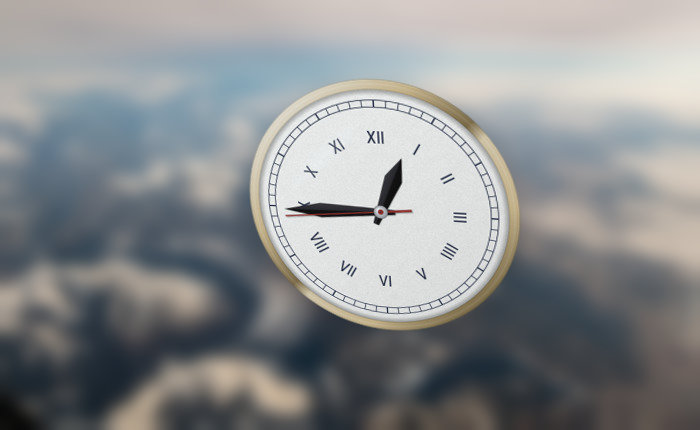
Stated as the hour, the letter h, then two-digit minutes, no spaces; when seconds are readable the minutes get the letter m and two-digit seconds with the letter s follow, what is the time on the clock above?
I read 12h44m44s
